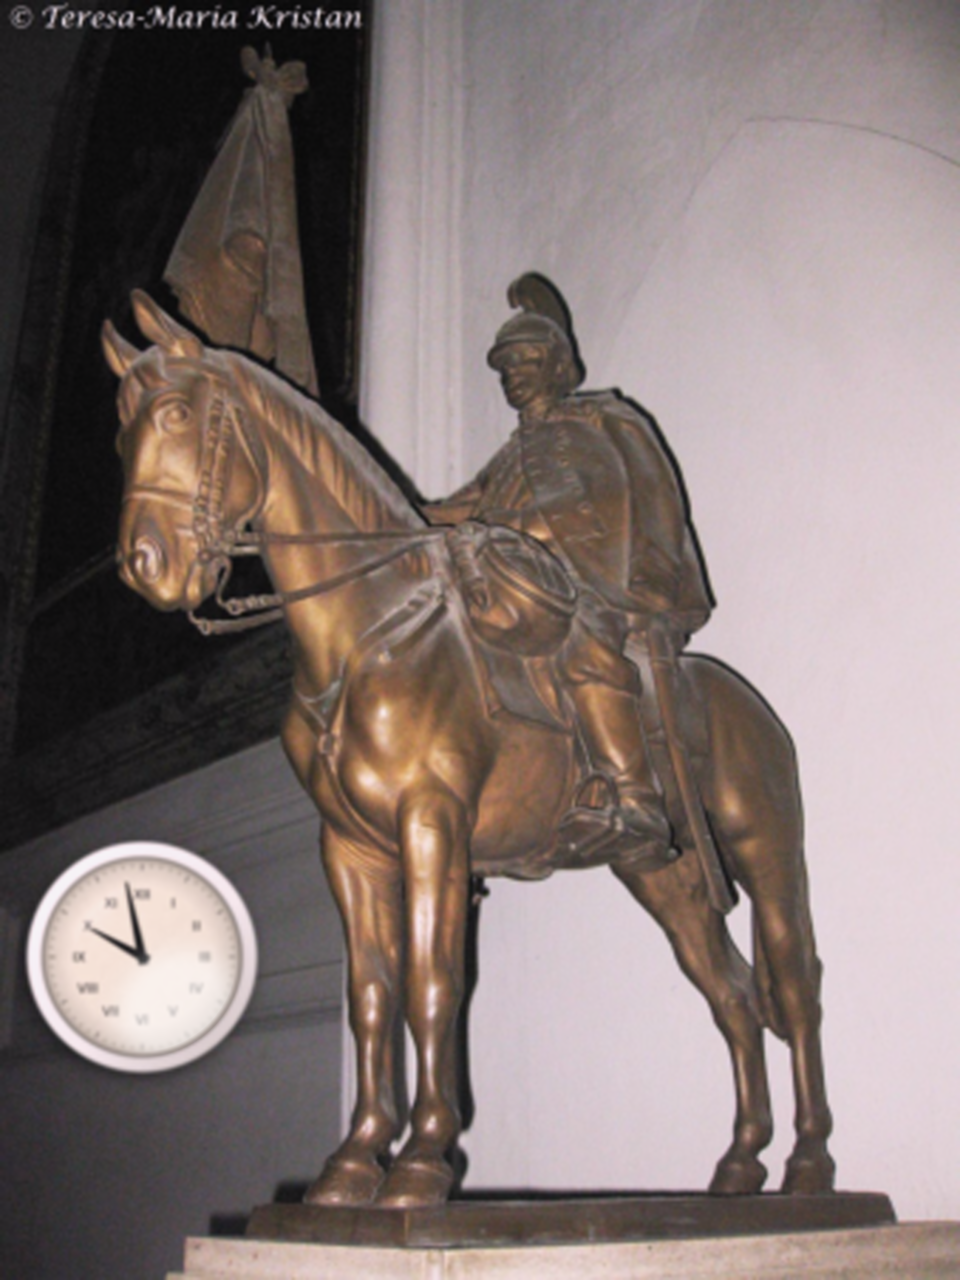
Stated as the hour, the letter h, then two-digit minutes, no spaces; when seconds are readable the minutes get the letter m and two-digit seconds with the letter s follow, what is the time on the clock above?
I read 9h58
